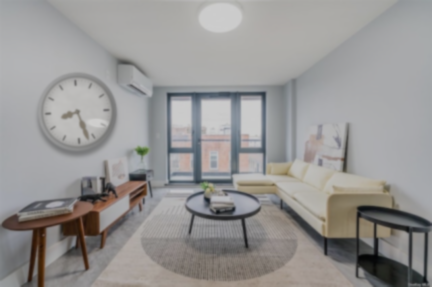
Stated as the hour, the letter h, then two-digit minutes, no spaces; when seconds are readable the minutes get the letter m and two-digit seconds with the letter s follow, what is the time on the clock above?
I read 8h27
